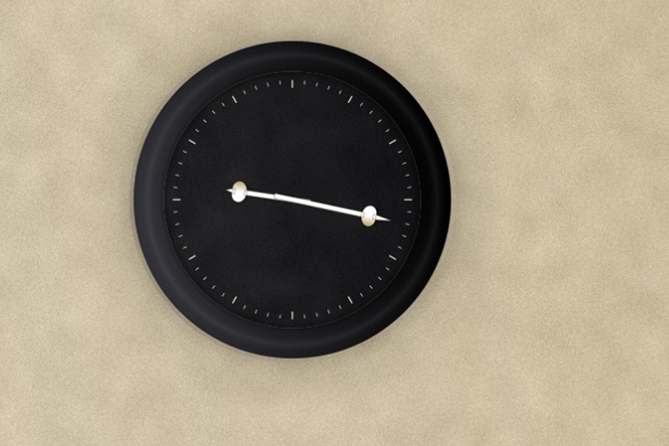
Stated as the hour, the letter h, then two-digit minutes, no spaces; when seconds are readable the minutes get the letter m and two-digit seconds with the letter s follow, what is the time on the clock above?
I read 9h17
